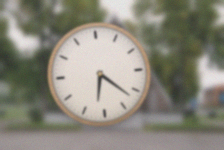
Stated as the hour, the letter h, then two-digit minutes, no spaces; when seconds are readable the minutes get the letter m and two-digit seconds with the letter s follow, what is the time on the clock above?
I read 6h22
